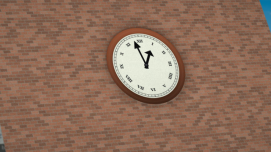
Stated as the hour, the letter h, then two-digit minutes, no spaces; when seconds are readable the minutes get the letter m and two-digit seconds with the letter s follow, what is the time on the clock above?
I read 12h58
